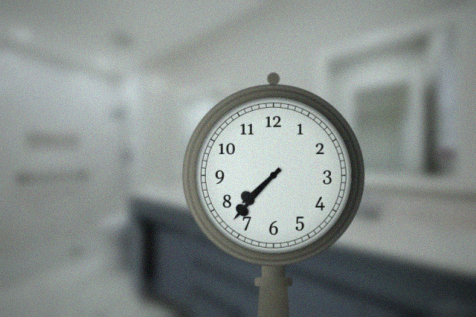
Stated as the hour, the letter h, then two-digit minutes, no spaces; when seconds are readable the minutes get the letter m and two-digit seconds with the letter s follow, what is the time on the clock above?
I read 7h37
